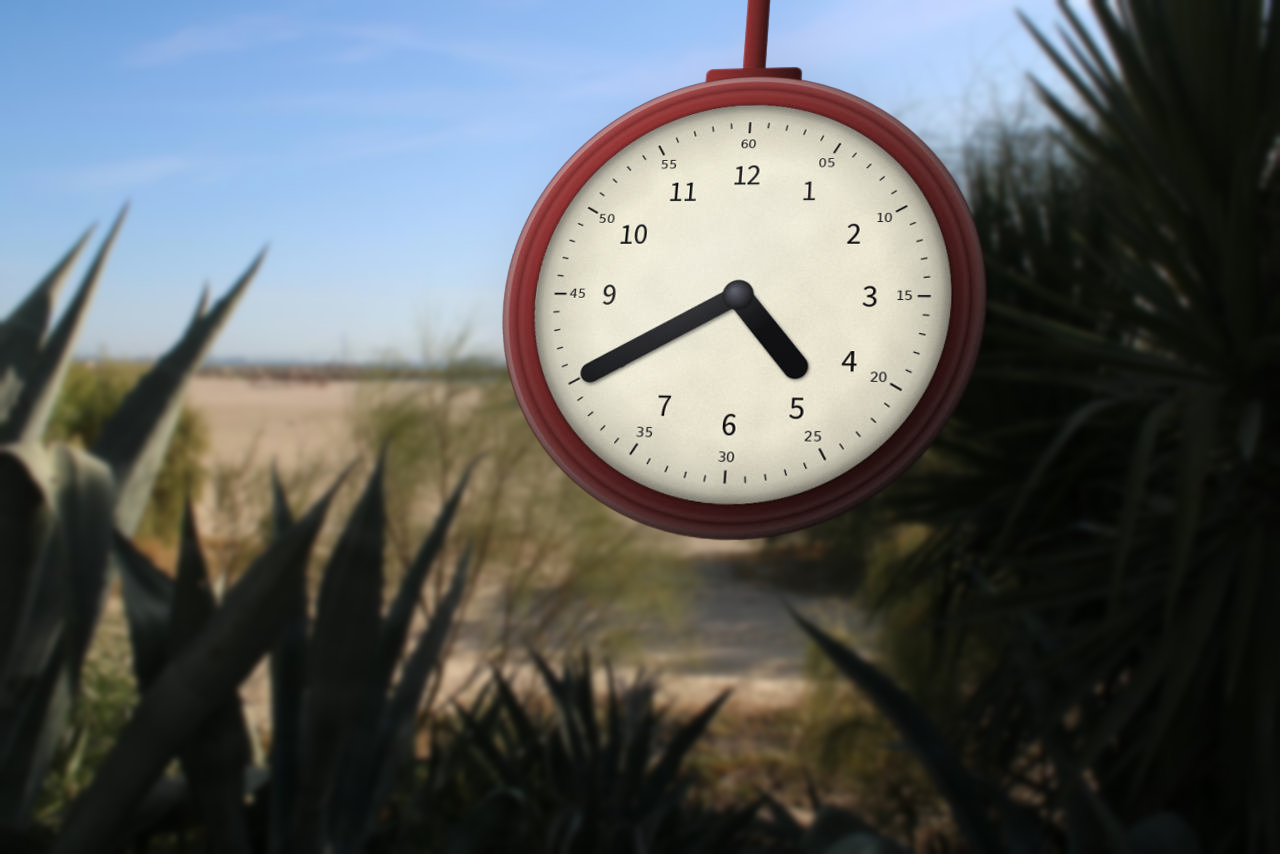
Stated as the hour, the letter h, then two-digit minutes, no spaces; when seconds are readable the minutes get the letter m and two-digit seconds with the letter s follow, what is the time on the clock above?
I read 4h40
